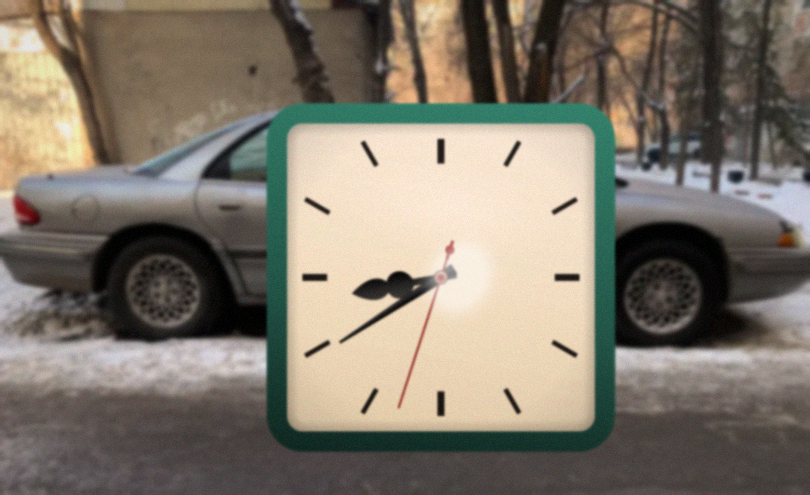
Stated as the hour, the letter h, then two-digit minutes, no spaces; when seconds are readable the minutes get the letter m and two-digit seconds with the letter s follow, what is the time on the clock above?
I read 8h39m33s
